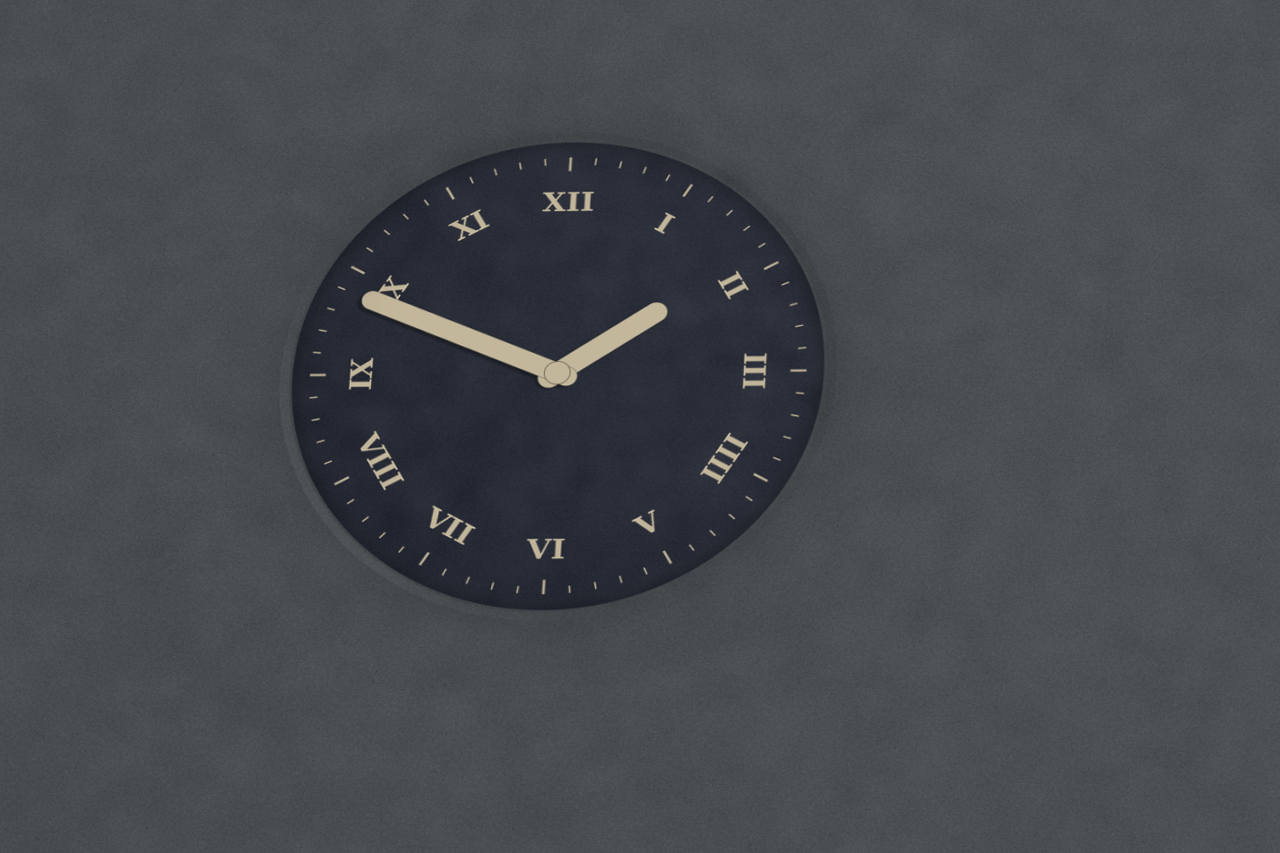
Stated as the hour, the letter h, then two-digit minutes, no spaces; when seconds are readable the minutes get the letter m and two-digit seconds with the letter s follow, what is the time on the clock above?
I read 1h49
